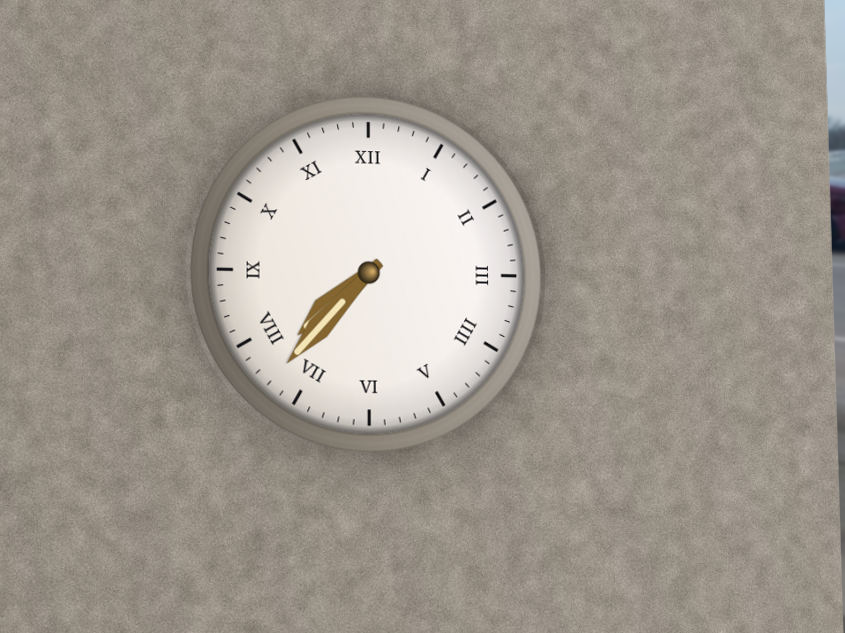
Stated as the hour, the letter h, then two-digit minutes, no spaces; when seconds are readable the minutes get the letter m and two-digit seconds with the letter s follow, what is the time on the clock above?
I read 7h37
